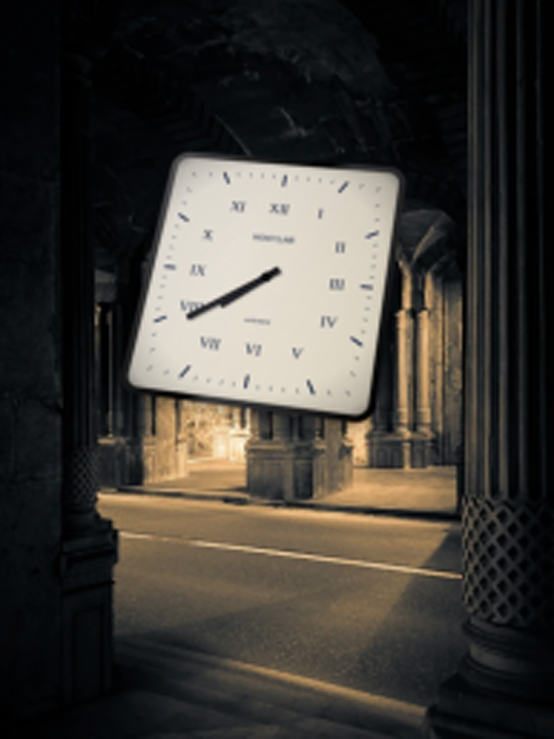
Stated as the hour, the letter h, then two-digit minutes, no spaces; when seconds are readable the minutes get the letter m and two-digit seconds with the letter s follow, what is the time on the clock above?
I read 7h39
